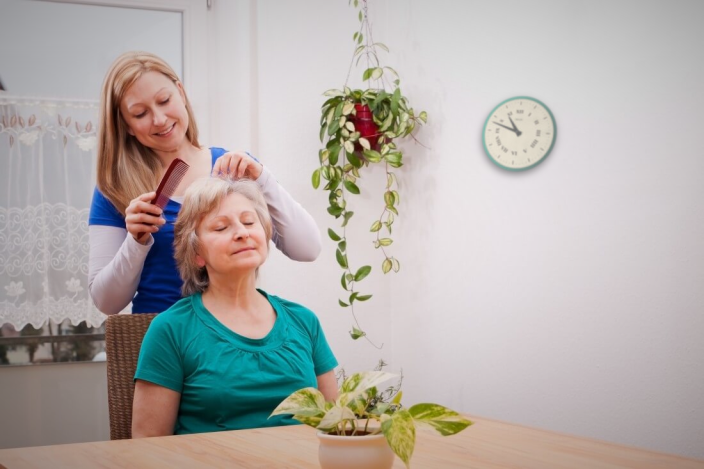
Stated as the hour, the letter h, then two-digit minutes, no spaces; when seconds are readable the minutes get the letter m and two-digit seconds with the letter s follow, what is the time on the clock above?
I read 10h48
